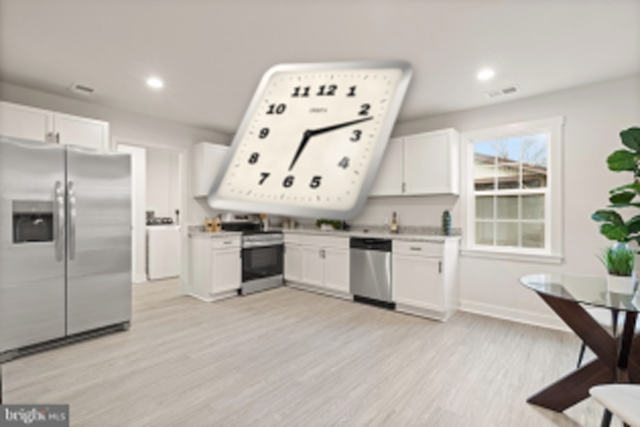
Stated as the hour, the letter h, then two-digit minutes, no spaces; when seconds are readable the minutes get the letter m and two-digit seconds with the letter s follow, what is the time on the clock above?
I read 6h12
